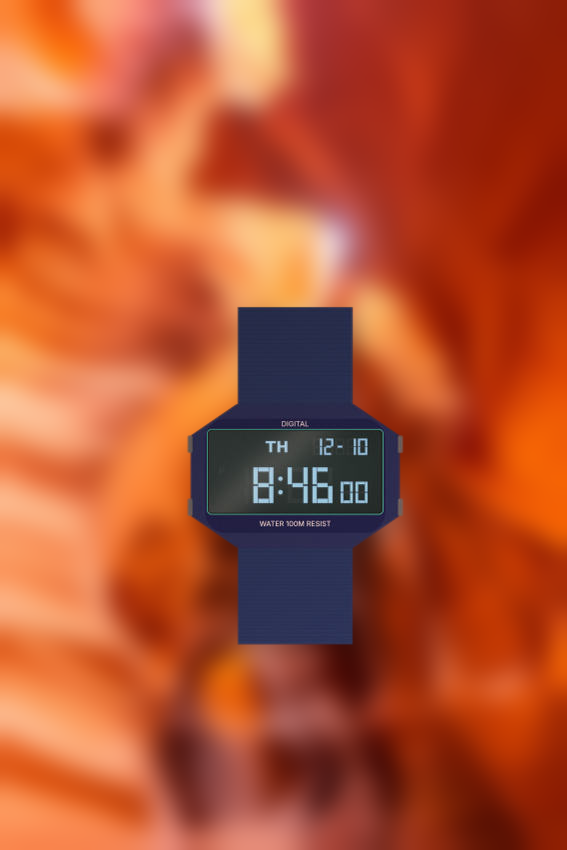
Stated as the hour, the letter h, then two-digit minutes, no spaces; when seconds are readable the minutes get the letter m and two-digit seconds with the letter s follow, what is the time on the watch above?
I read 8h46m00s
